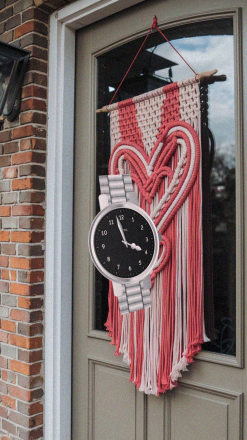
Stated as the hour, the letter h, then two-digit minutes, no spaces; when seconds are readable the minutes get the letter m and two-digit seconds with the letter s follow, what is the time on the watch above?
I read 3h58
